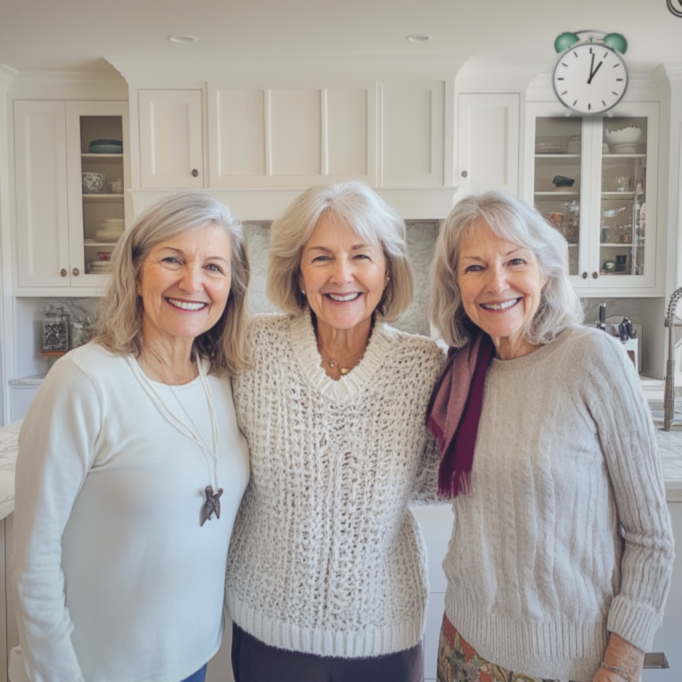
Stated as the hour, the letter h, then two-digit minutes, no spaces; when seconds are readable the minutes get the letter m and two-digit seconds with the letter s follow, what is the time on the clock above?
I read 1h01
